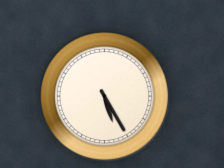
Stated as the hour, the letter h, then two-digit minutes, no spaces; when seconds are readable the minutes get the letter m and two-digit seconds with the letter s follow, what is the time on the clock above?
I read 5h25
